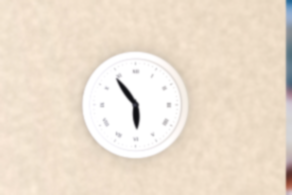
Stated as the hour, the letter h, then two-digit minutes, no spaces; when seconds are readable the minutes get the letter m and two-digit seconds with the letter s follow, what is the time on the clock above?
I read 5h54
